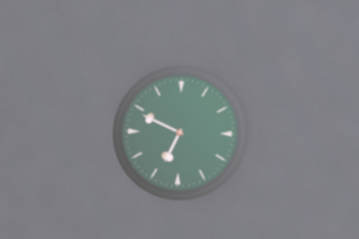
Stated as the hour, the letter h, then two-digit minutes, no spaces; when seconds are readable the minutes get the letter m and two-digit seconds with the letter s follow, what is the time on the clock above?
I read 6h49
